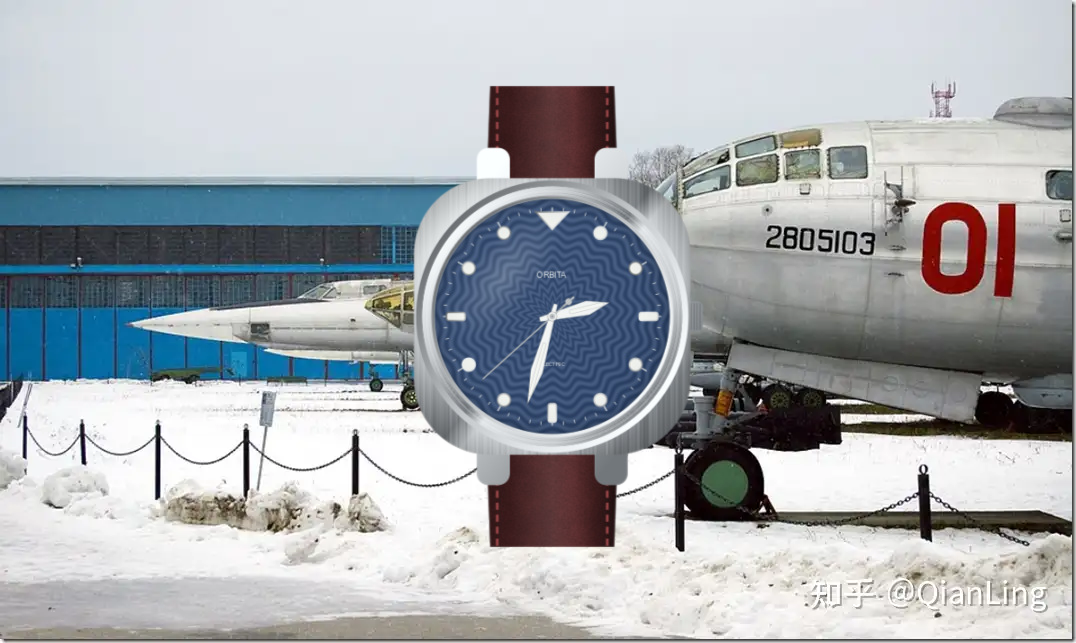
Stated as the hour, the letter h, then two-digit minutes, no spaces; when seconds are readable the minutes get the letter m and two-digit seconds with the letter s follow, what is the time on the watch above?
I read 2h32m38s
